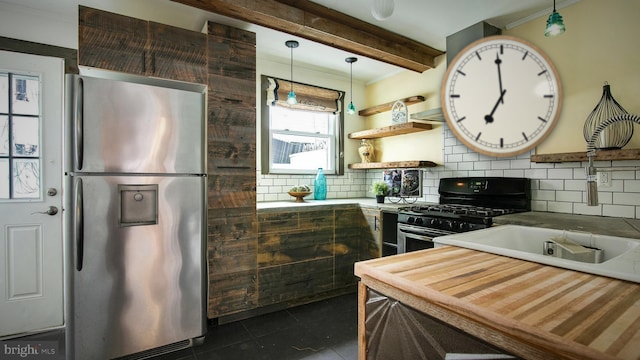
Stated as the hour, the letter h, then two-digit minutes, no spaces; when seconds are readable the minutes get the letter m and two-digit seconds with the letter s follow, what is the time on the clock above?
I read 6h59
